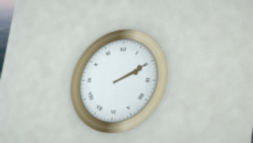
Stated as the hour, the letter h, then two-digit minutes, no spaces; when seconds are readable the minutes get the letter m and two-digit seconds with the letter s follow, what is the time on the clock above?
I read 2h10
